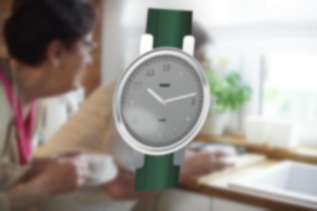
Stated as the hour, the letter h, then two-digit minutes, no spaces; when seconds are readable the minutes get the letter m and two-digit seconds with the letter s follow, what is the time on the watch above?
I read 10h13
